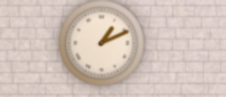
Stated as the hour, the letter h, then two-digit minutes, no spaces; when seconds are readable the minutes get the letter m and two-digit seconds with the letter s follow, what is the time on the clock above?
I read 1h11
